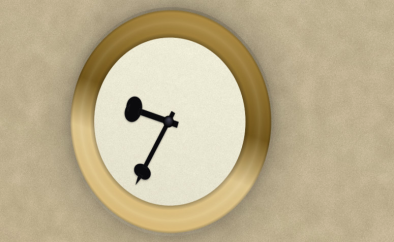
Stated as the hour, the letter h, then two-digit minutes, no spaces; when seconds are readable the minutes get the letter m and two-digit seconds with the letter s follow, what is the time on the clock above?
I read 9h35
